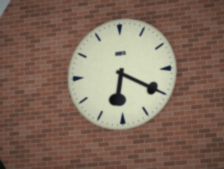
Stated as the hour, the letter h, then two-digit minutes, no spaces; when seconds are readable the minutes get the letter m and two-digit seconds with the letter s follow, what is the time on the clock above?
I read 6h20
